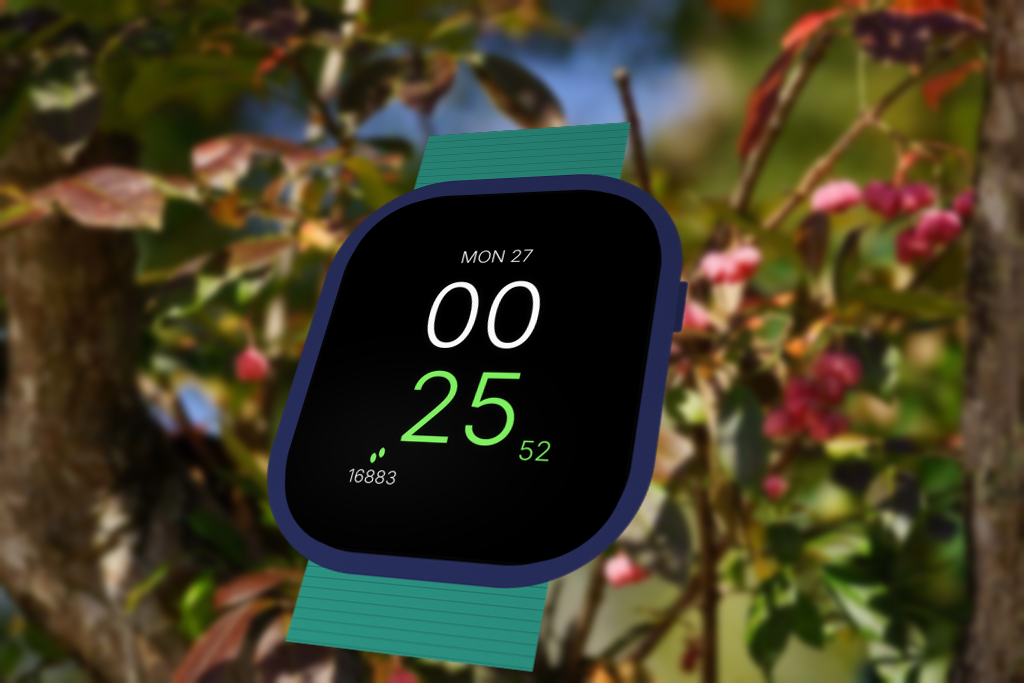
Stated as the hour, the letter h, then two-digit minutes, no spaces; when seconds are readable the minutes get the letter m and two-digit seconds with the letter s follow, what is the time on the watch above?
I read 0h25m52s
